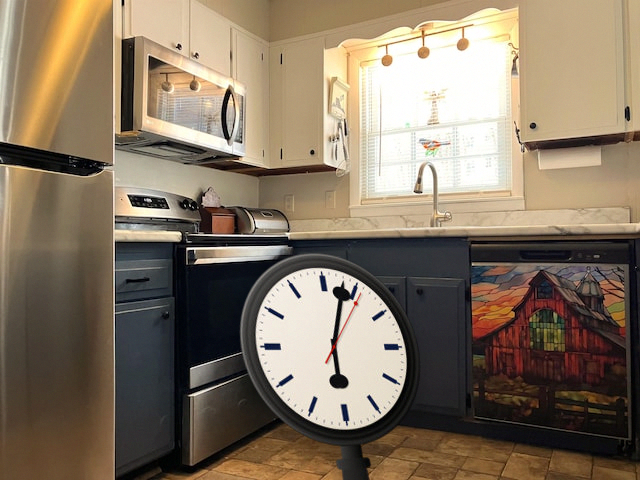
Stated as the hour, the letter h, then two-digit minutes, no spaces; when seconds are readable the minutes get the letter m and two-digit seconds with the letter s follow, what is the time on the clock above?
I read 6h03m06s
